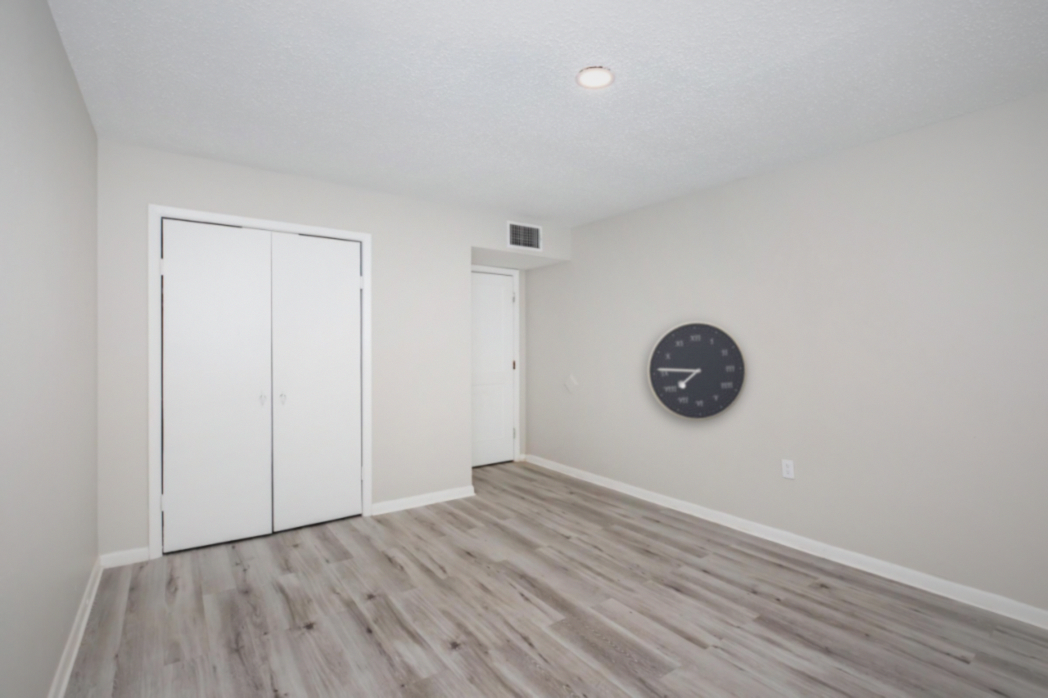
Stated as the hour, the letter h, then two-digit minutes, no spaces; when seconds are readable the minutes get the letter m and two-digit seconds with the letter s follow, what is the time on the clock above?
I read 7h46
